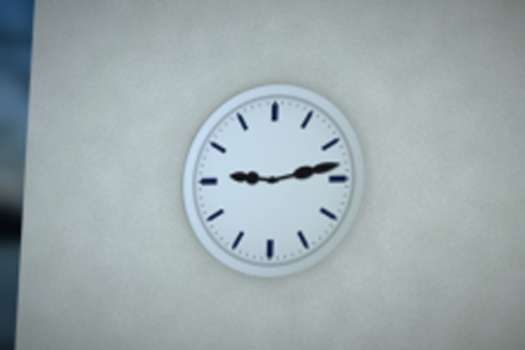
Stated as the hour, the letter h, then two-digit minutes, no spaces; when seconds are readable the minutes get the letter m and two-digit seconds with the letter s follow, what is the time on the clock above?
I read 9h13
